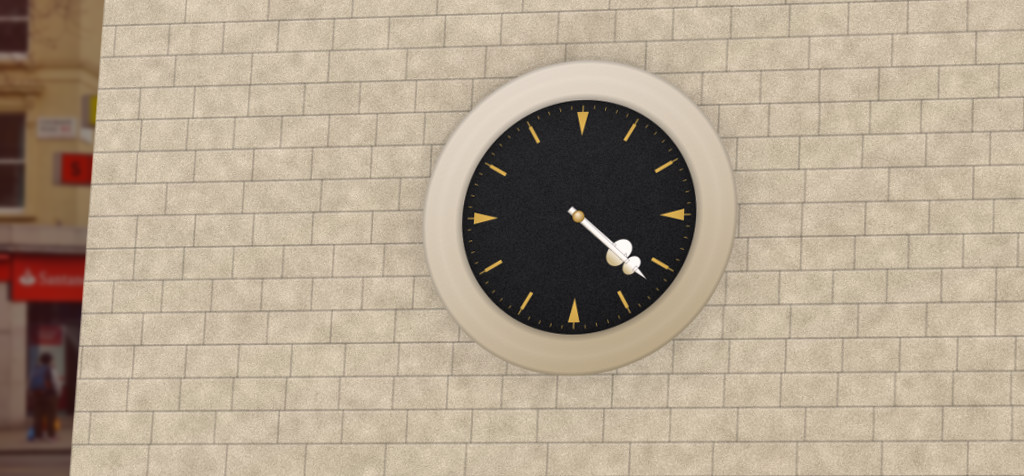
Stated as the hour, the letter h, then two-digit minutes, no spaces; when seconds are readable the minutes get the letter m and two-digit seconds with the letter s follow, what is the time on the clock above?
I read 4h22
